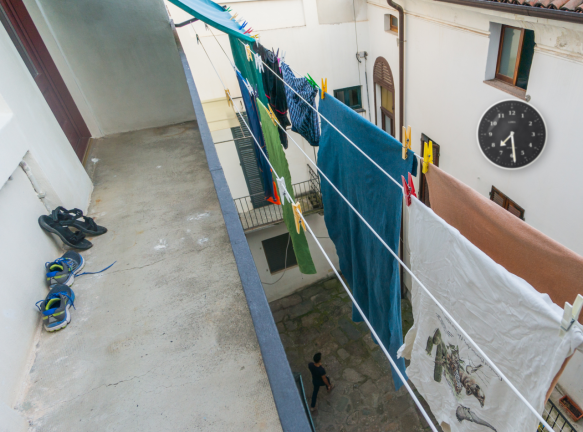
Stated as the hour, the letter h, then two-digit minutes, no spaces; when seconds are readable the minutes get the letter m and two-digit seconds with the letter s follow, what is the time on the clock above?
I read 7h29
